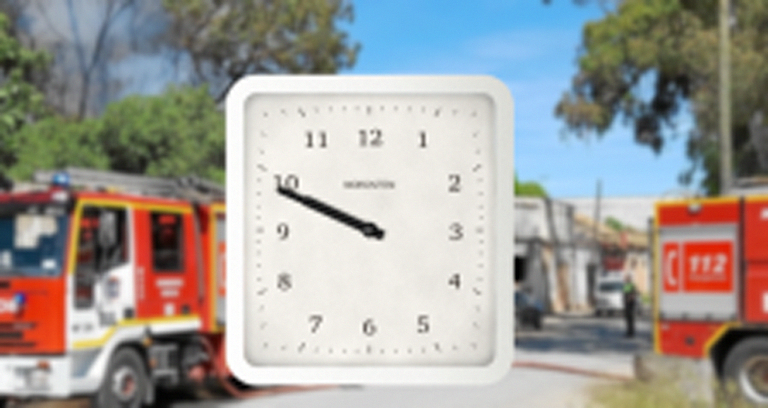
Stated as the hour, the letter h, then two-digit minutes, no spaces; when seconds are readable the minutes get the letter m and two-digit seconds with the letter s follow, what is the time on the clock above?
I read 9h49
